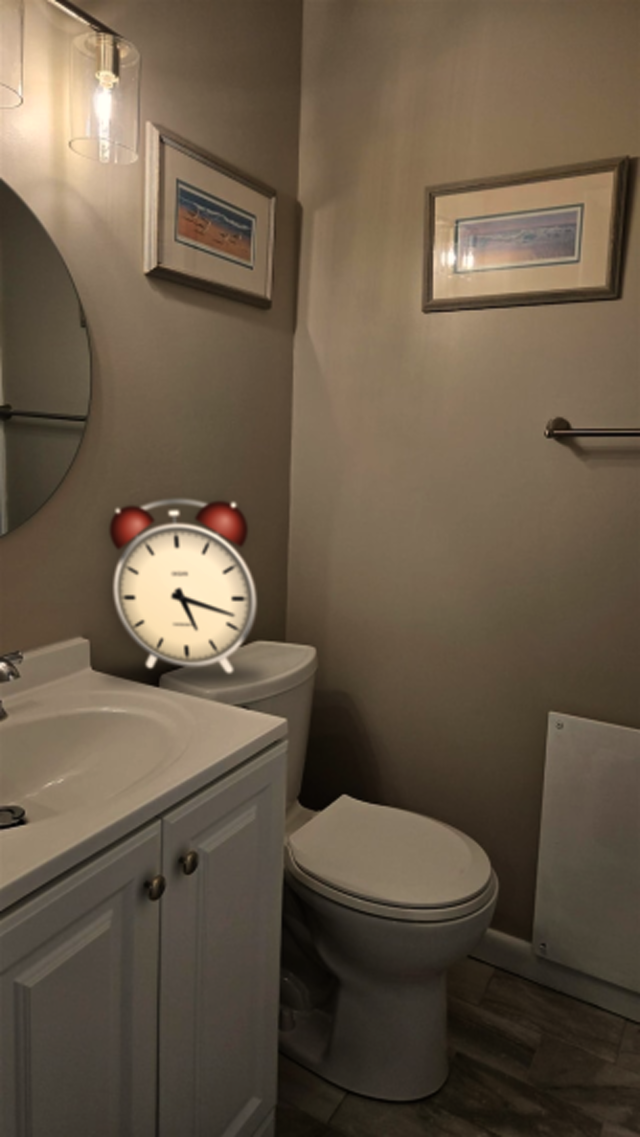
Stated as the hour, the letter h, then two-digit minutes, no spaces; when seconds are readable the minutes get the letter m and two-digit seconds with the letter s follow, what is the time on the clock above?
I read 5h18
